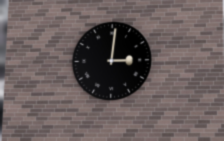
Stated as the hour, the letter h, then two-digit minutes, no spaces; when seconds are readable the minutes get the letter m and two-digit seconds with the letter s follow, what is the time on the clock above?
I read 3h01
